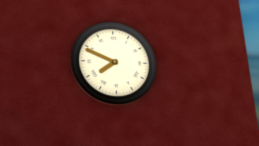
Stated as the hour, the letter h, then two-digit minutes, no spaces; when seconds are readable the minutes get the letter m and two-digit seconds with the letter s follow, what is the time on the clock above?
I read 7h49
